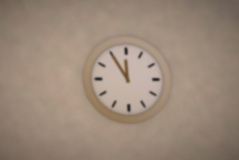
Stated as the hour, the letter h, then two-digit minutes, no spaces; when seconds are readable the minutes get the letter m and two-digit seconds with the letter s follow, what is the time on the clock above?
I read 11h55
